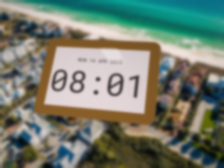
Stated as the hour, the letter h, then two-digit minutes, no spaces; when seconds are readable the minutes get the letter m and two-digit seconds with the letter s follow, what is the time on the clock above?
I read 8h01
